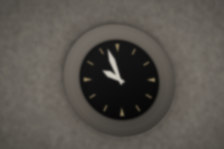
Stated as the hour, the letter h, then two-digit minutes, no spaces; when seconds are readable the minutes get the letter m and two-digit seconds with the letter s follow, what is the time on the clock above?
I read 9h57
